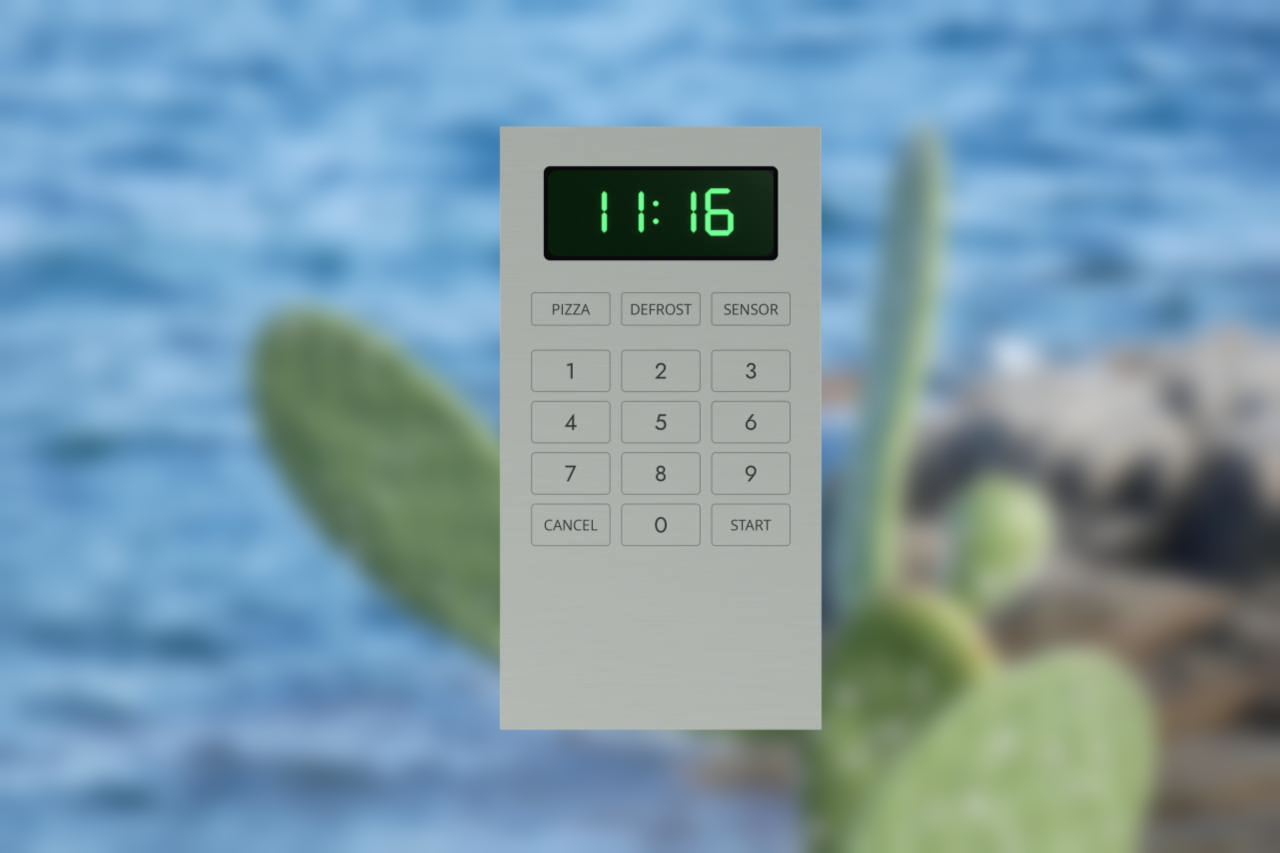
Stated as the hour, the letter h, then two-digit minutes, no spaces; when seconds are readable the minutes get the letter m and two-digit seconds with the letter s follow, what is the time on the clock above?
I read 11h16
